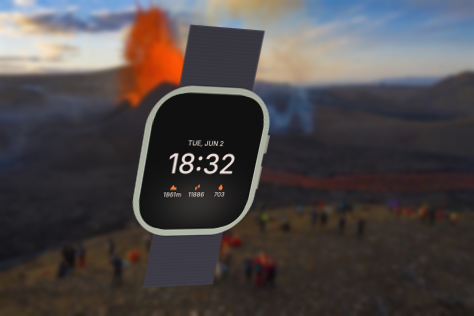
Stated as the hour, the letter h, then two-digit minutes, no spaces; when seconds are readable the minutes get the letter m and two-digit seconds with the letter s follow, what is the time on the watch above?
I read 18h32
